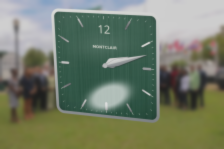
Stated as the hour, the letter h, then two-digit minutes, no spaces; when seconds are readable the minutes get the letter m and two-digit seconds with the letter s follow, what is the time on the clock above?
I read 2h12
